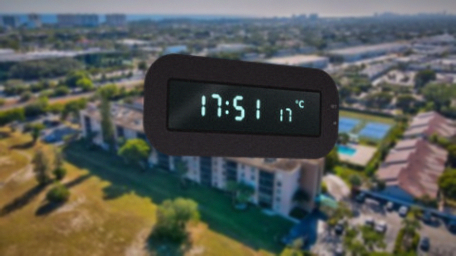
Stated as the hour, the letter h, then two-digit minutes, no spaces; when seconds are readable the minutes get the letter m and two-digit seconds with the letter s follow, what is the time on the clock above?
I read 17h51
